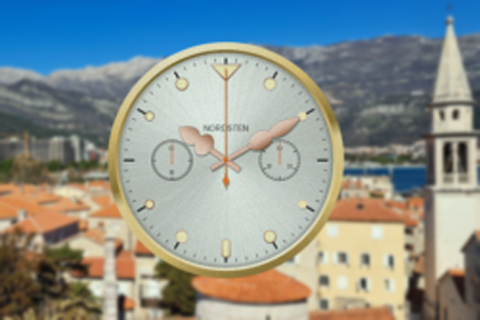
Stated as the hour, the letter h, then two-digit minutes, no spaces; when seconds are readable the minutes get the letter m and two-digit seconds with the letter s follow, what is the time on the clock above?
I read 10h10
